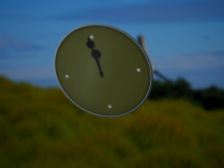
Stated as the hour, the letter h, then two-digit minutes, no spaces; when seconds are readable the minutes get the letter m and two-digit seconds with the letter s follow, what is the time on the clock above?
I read 11h59
